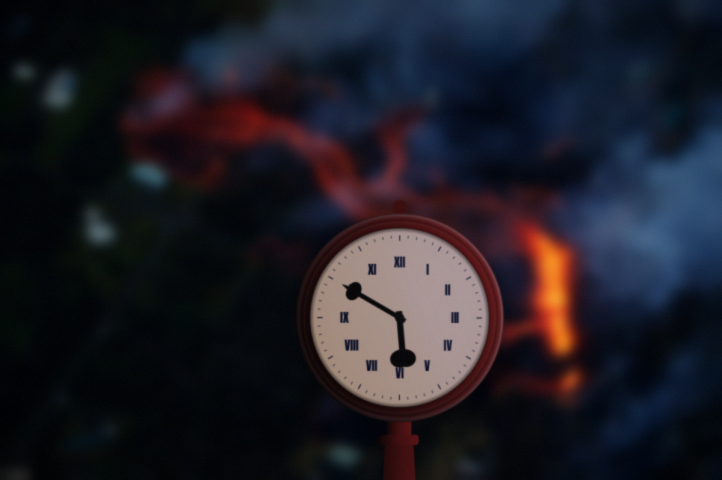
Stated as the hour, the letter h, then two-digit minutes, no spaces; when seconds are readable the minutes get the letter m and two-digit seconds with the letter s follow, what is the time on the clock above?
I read 5h50
